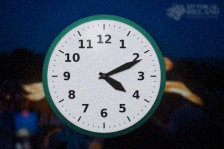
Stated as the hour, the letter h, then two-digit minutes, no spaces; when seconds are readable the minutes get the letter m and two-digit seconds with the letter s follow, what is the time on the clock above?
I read 4h11
